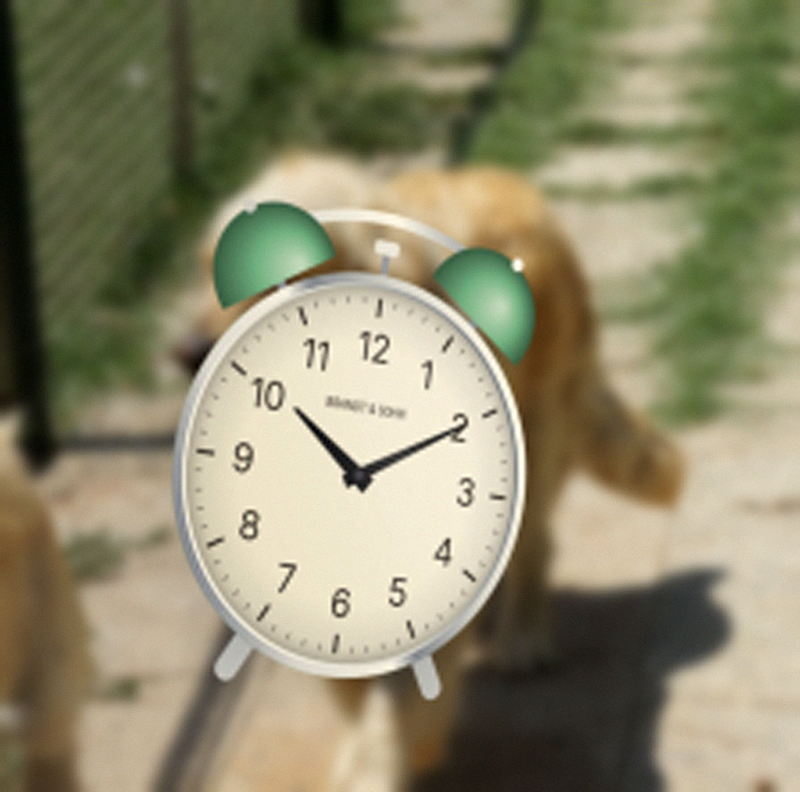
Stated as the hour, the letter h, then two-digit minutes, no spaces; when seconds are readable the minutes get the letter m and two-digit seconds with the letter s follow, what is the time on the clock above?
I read 10h10
